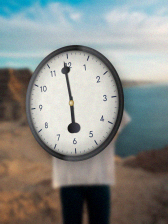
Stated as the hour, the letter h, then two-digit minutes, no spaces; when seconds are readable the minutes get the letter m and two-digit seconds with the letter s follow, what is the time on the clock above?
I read 5h59
